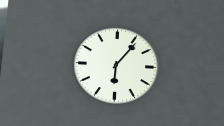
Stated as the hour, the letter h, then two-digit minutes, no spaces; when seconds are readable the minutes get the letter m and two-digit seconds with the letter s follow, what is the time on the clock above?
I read 6h06
